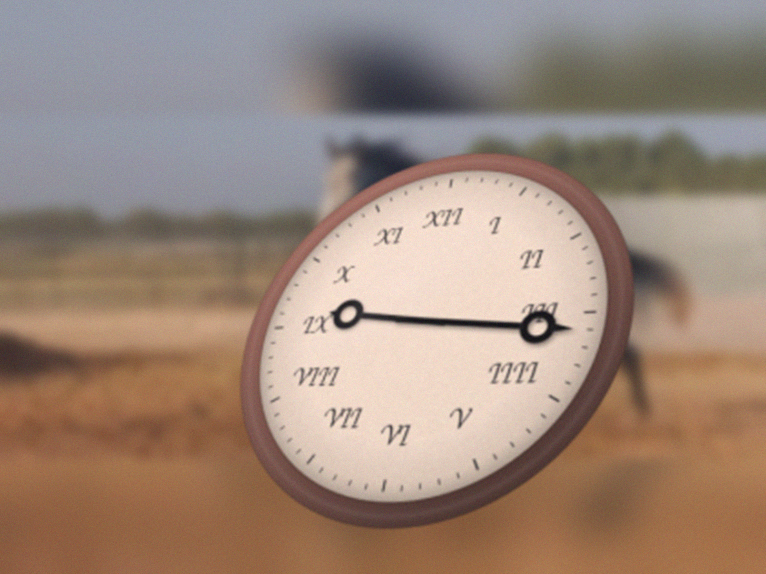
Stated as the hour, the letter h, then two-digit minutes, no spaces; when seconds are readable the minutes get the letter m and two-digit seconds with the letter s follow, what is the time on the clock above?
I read 9h16
